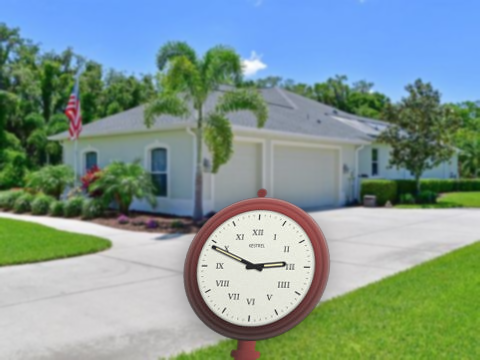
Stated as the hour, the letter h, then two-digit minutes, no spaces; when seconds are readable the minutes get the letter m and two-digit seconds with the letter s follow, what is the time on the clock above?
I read 2h49
